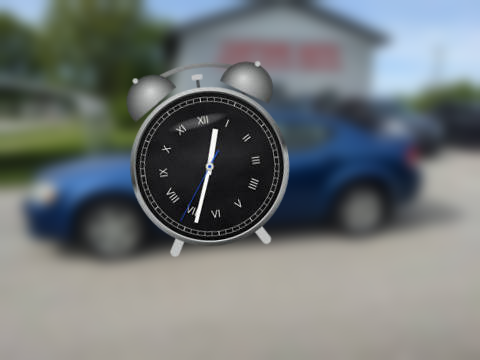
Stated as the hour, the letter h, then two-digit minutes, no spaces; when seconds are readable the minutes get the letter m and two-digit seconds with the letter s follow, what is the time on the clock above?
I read 12h33m36s
